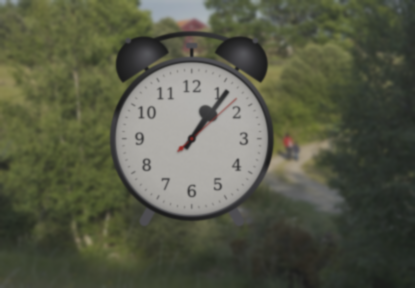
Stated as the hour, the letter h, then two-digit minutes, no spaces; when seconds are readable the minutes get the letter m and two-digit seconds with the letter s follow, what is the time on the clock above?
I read 1h06m08s
